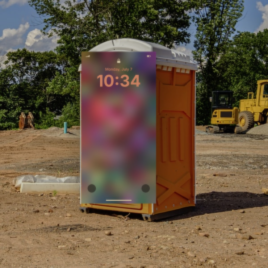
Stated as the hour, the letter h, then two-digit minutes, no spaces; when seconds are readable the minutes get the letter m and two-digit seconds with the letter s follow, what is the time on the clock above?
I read 10h34
